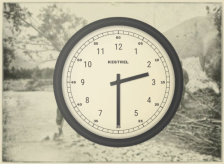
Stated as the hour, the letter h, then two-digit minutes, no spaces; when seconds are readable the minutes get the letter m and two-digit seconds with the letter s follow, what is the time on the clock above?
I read 2h30
